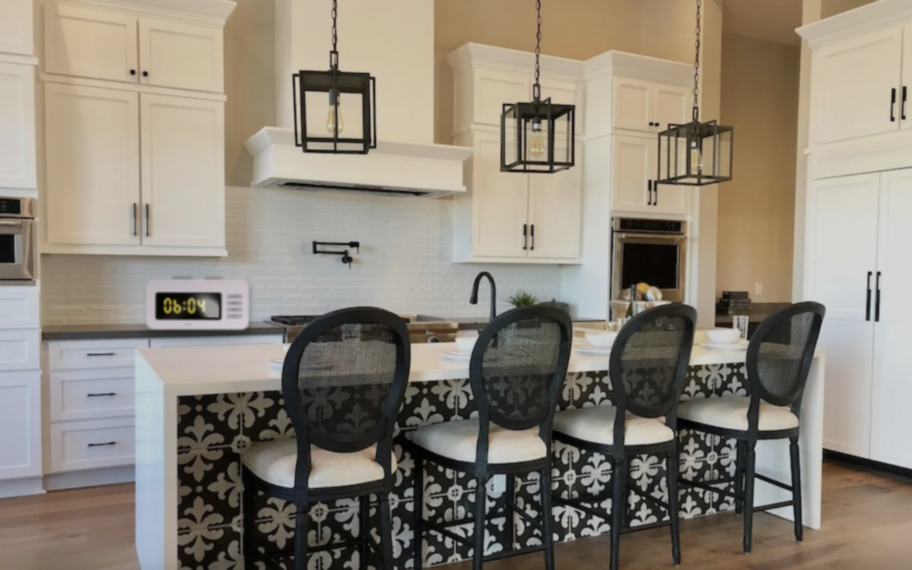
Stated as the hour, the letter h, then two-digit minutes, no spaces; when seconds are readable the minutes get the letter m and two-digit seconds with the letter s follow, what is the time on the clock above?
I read 6h04
